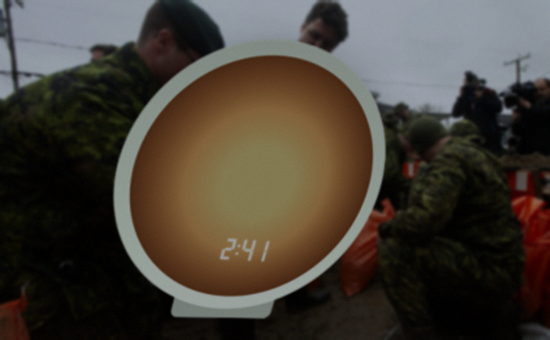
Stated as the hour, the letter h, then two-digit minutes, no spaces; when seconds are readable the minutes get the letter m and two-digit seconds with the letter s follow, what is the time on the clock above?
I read 2h41
